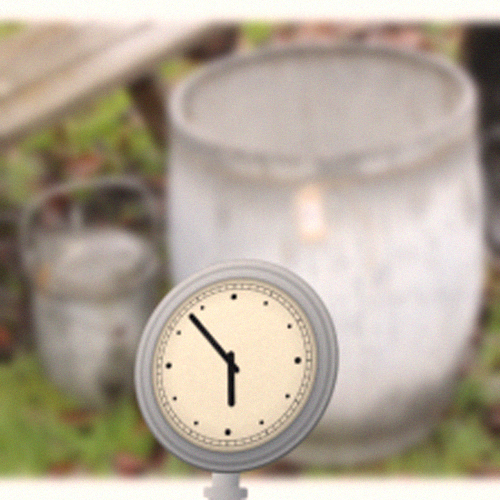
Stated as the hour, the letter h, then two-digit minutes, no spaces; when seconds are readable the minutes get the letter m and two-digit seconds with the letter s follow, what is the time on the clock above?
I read 5h53
